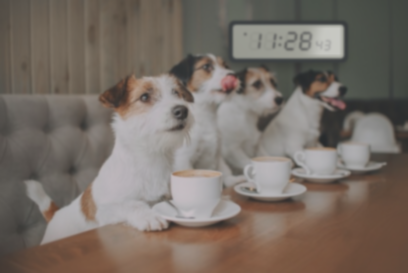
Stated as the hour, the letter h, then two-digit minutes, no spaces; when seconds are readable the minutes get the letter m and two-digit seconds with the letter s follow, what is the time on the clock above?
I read 11h28
